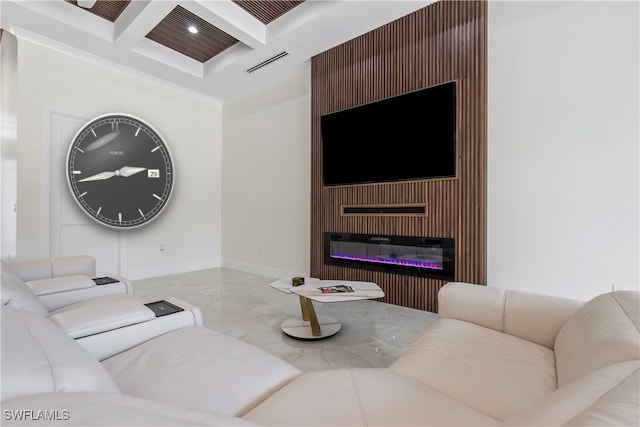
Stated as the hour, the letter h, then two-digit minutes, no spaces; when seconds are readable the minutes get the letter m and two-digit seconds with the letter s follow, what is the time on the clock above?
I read 2h43
